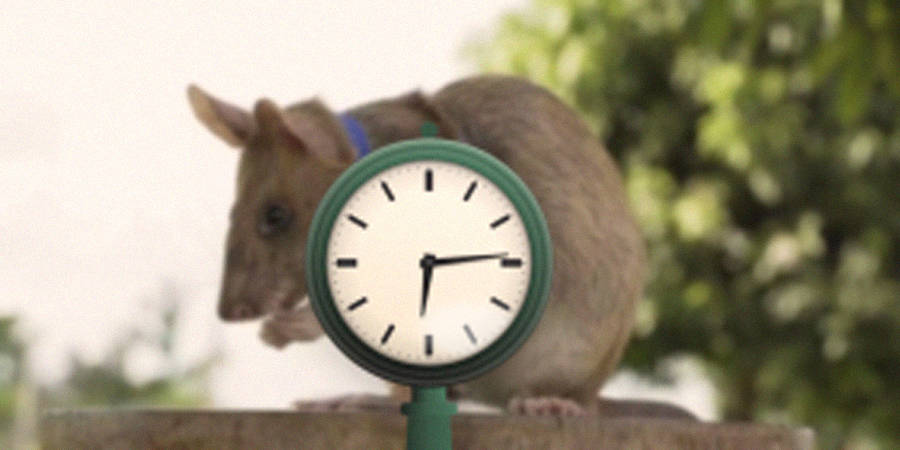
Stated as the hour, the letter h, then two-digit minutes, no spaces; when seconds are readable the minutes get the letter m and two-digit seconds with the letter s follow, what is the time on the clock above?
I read 6h14
